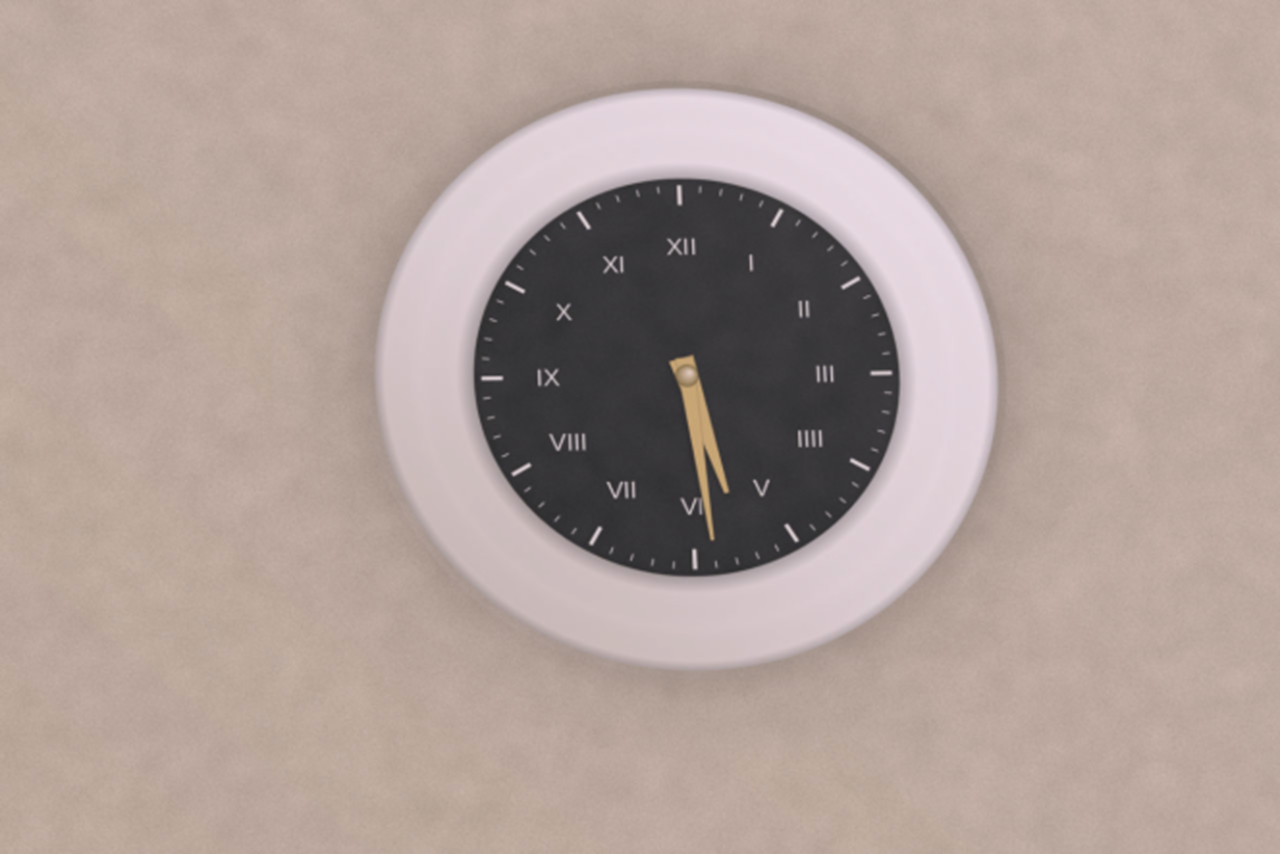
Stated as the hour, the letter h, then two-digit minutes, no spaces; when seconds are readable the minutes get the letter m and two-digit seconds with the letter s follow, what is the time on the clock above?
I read 5h29
